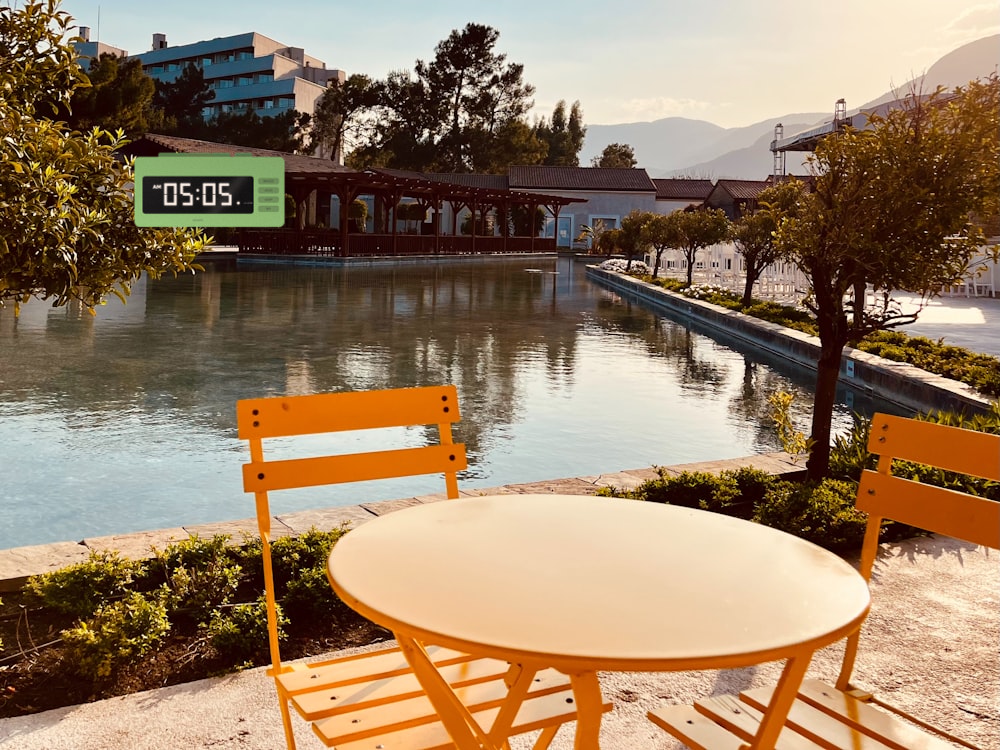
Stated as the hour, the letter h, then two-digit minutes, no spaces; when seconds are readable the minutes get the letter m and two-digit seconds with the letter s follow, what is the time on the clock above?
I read 5h05
